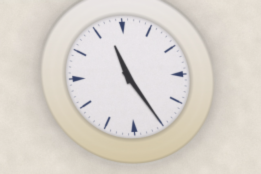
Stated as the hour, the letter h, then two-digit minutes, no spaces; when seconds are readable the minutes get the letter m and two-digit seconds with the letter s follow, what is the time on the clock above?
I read 11h25
